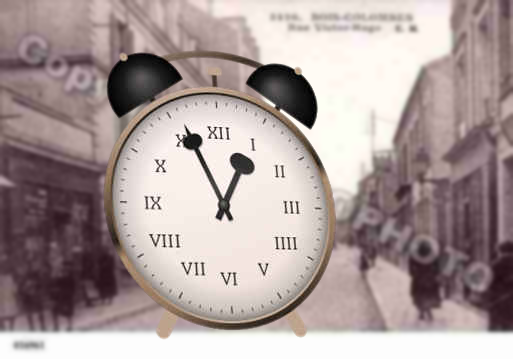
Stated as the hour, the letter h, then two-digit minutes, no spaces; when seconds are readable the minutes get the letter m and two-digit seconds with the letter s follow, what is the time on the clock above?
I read 12h56
